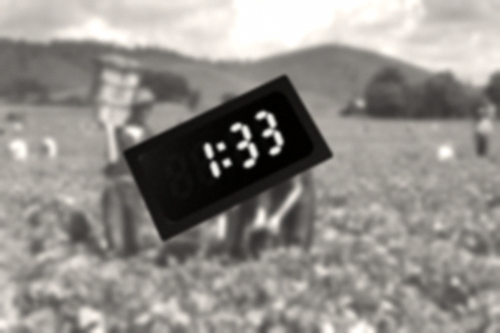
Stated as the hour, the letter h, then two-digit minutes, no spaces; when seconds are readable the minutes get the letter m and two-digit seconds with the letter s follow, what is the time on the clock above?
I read 1h33
